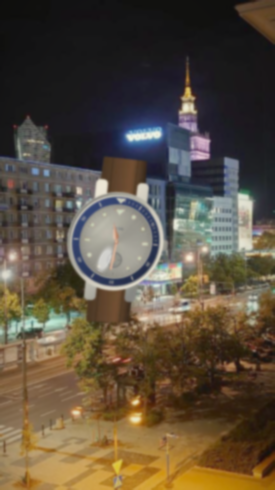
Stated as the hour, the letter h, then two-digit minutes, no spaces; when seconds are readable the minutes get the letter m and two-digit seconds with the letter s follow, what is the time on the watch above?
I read 11h31
